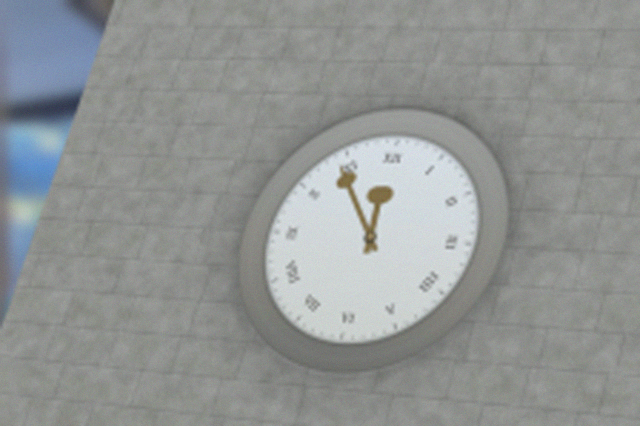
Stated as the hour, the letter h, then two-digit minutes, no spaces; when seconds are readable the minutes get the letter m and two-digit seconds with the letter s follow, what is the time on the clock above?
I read 11h54
